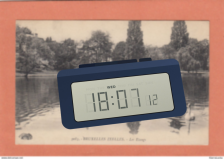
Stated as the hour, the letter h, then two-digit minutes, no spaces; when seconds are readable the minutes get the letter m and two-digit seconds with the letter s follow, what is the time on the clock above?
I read 18h07m12s
